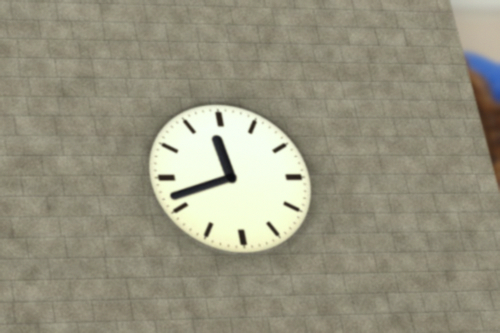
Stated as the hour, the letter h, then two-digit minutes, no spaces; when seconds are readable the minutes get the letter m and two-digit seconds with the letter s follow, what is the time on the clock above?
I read 11h42
